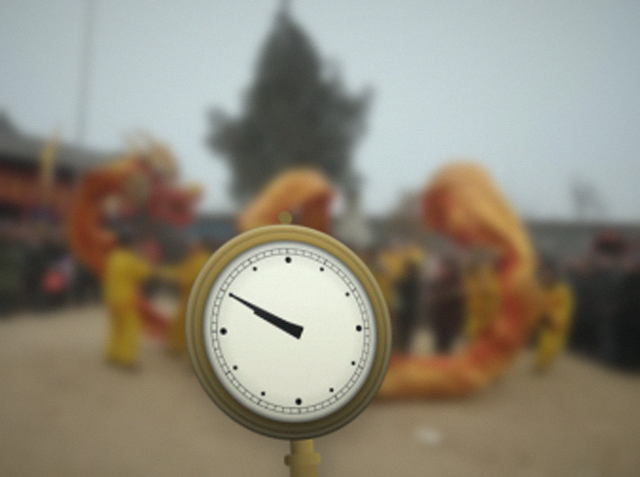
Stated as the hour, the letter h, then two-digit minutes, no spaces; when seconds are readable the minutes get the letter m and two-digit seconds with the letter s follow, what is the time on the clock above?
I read 9h50
